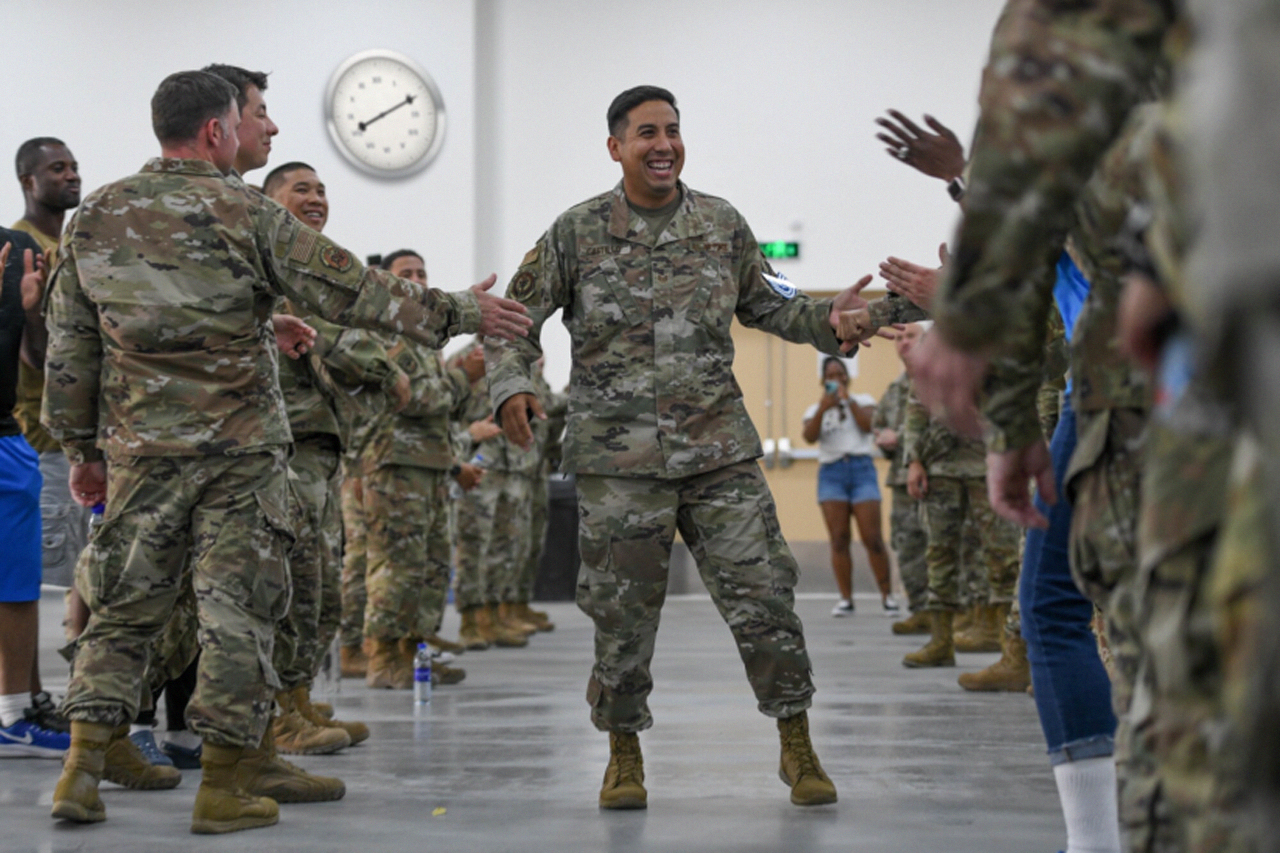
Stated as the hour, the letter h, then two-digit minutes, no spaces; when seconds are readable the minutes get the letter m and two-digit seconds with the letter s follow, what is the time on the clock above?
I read 8h11
